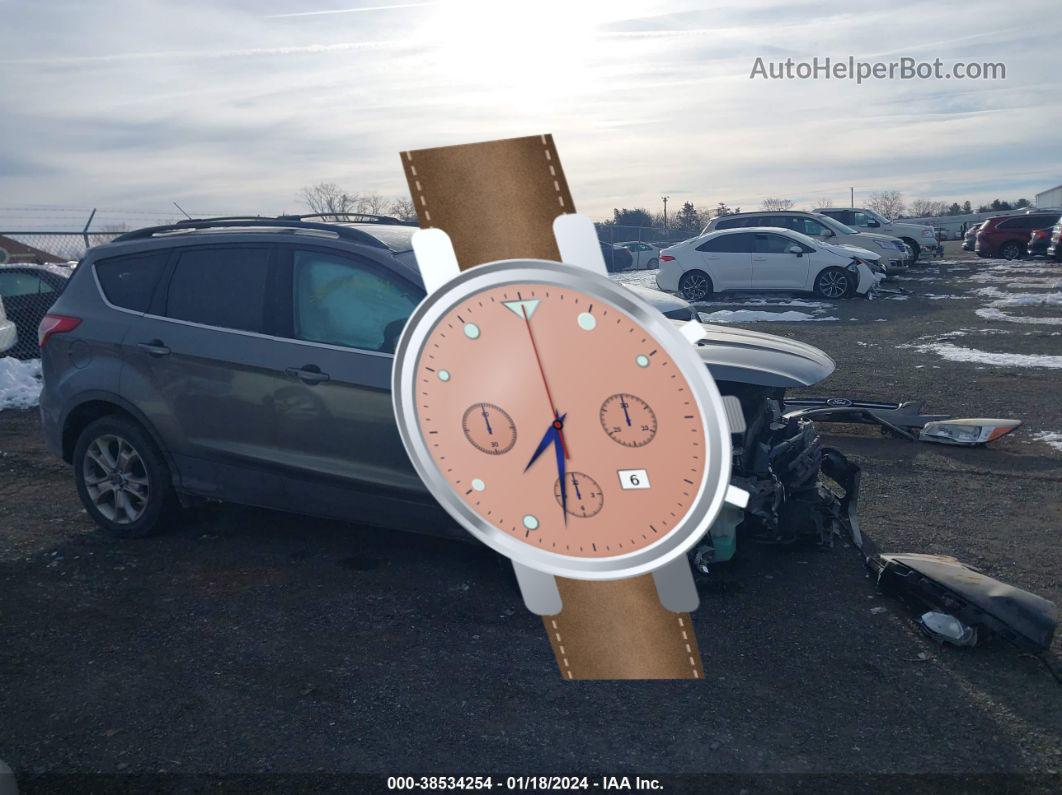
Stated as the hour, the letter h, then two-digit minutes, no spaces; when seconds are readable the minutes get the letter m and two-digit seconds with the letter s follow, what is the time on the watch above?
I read 7h32
